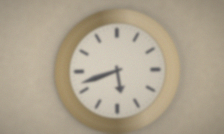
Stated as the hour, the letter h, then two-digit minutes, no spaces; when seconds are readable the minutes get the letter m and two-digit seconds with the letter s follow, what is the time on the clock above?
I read 5h42
